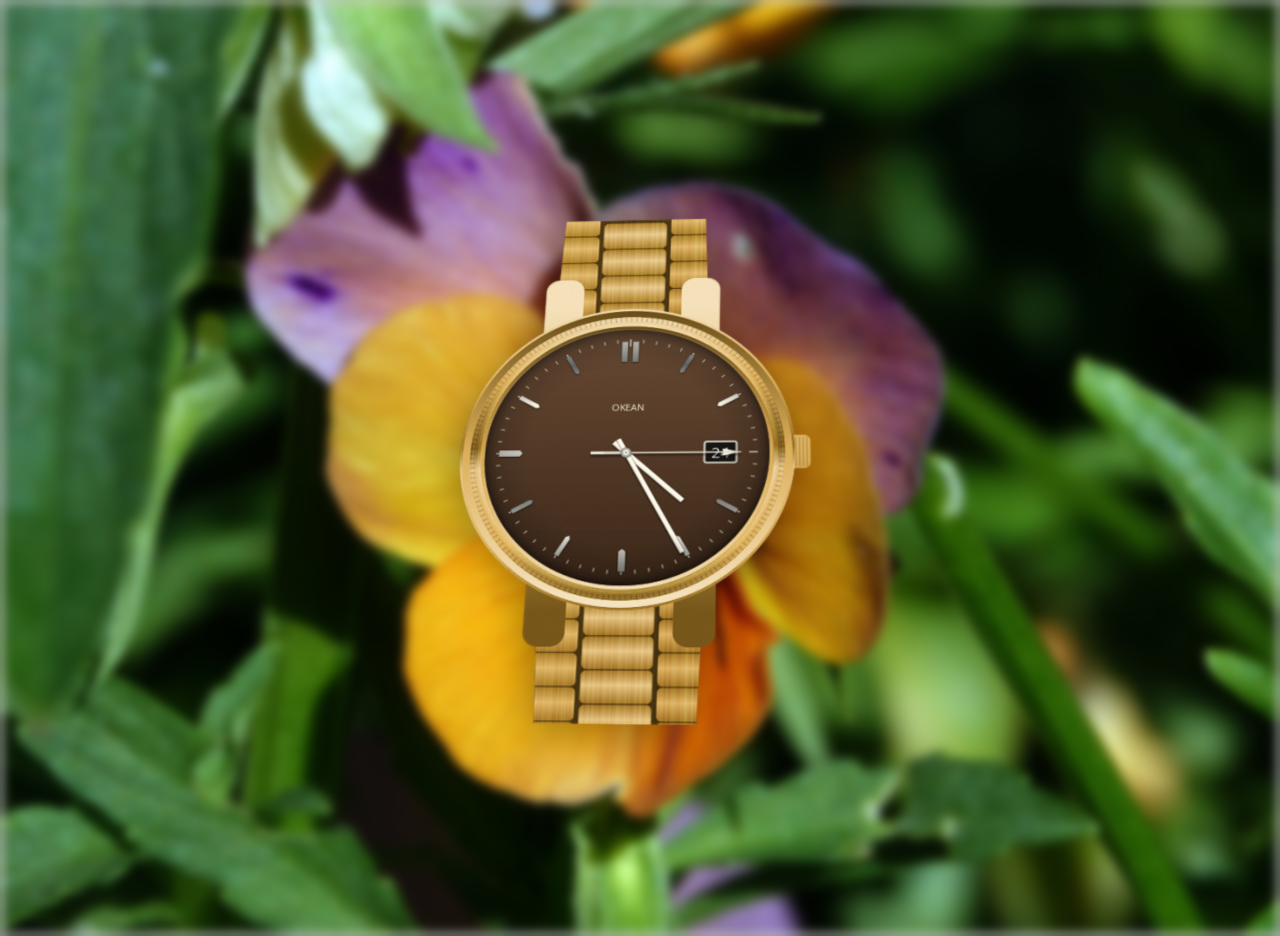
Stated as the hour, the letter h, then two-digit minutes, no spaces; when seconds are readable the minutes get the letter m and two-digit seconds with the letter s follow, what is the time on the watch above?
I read 4h25m15s
